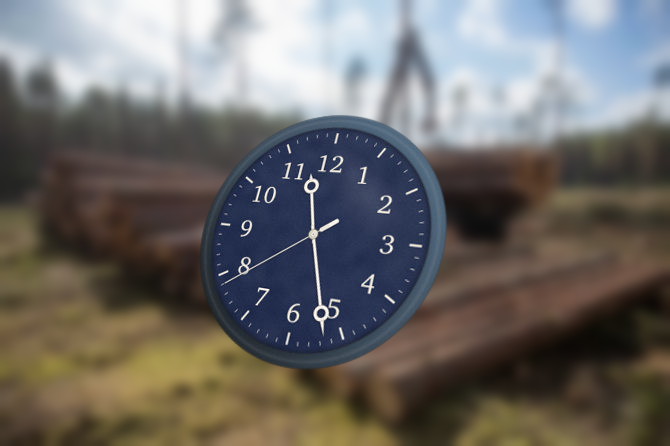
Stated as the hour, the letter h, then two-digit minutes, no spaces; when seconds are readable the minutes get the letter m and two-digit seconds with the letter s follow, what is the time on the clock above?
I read 11h26m39s
